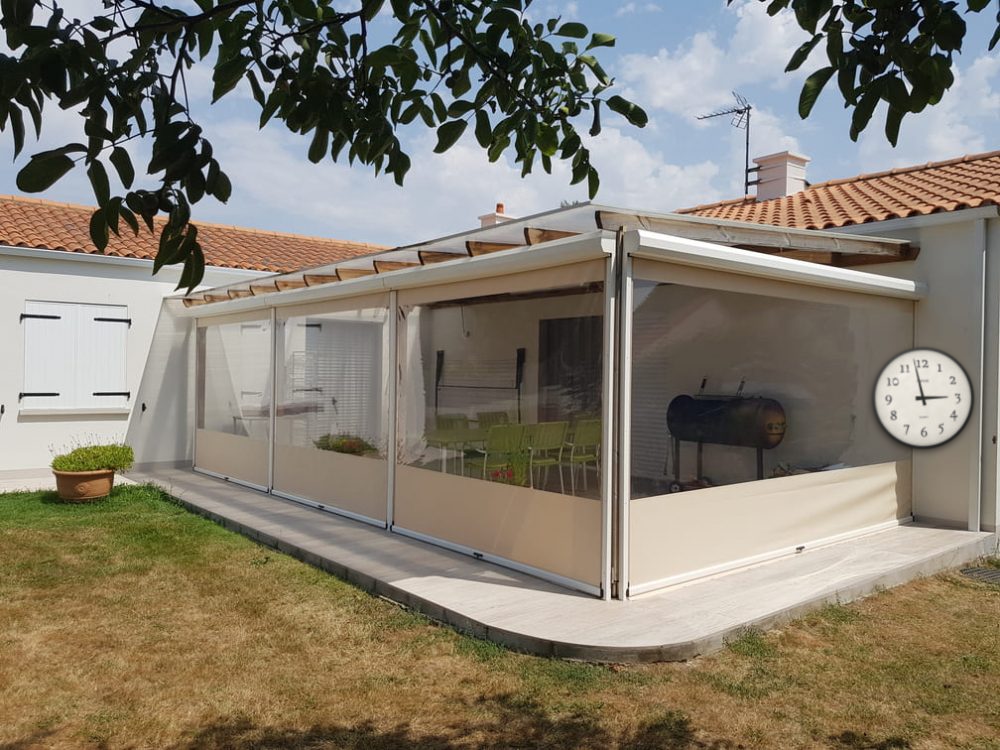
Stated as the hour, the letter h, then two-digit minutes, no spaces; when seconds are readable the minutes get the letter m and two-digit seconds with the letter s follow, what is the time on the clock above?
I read 2h58
